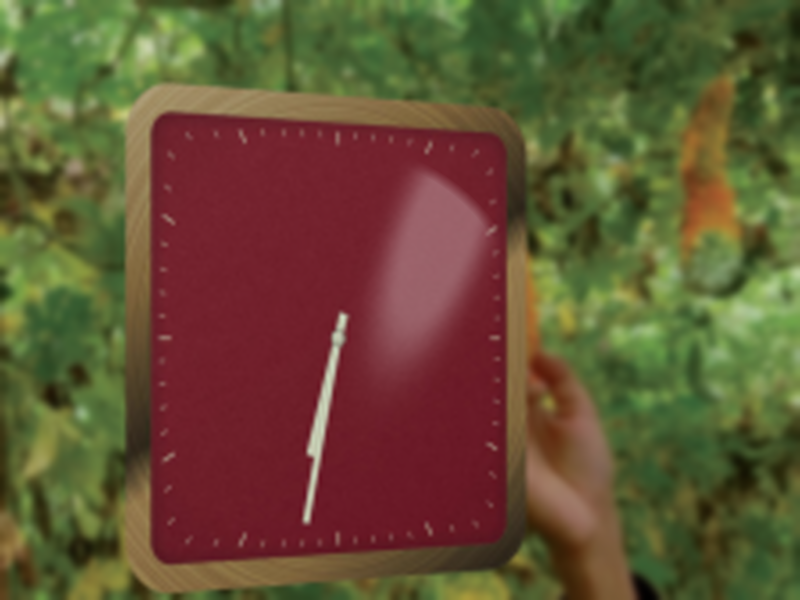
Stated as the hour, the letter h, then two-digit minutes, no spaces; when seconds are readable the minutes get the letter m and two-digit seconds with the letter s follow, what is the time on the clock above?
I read 6h32
